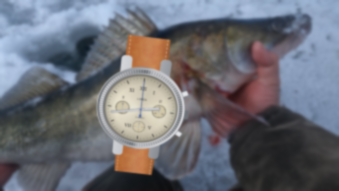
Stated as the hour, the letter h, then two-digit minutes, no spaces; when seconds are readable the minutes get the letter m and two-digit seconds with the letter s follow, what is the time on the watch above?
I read 2h43
